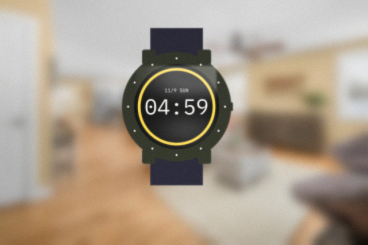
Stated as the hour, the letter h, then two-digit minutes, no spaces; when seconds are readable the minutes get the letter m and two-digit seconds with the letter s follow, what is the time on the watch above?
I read 4h59
